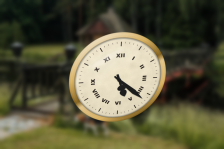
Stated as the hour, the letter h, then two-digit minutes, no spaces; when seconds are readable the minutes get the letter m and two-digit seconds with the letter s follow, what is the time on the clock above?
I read 5h22
